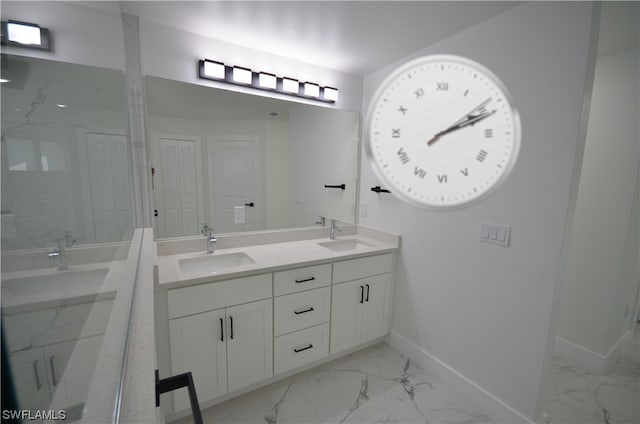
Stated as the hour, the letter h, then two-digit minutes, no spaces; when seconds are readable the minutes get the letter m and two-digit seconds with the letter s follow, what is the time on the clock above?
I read 2h11m09s
